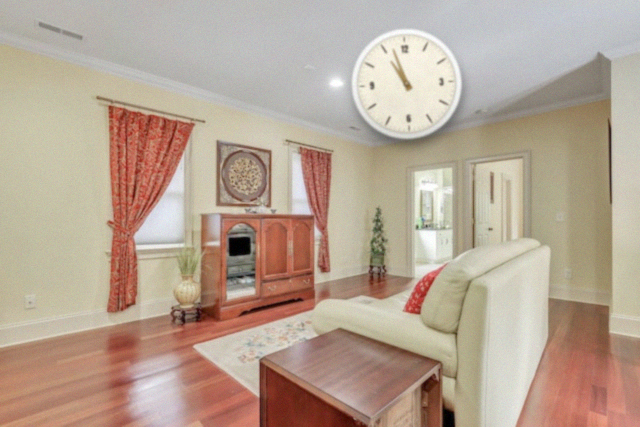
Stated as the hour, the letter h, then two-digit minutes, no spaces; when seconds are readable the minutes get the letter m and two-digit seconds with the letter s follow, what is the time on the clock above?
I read 10h57
